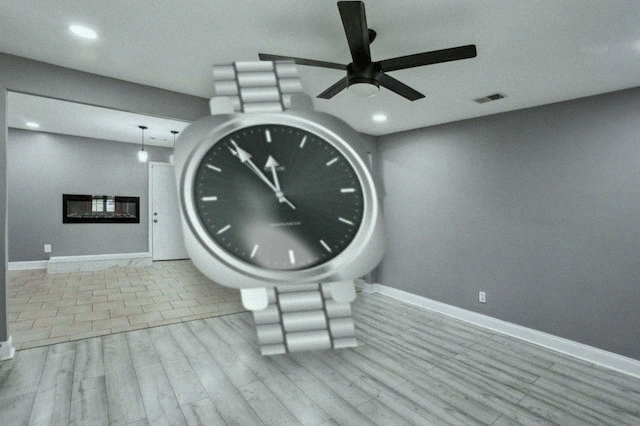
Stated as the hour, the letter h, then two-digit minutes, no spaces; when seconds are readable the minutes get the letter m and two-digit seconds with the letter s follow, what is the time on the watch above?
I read 11h54m54s
